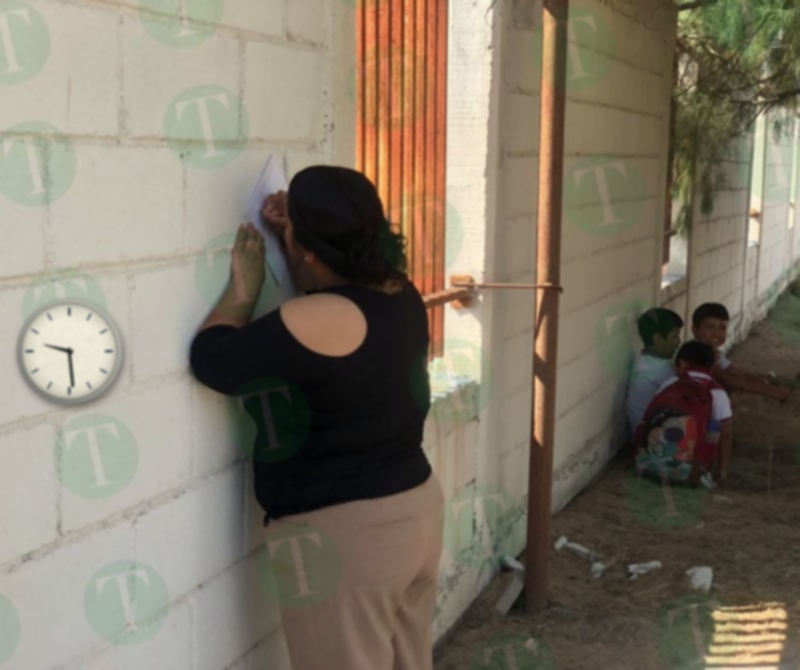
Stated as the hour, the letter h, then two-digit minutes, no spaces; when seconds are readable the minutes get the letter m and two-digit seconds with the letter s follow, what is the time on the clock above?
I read 9h29
